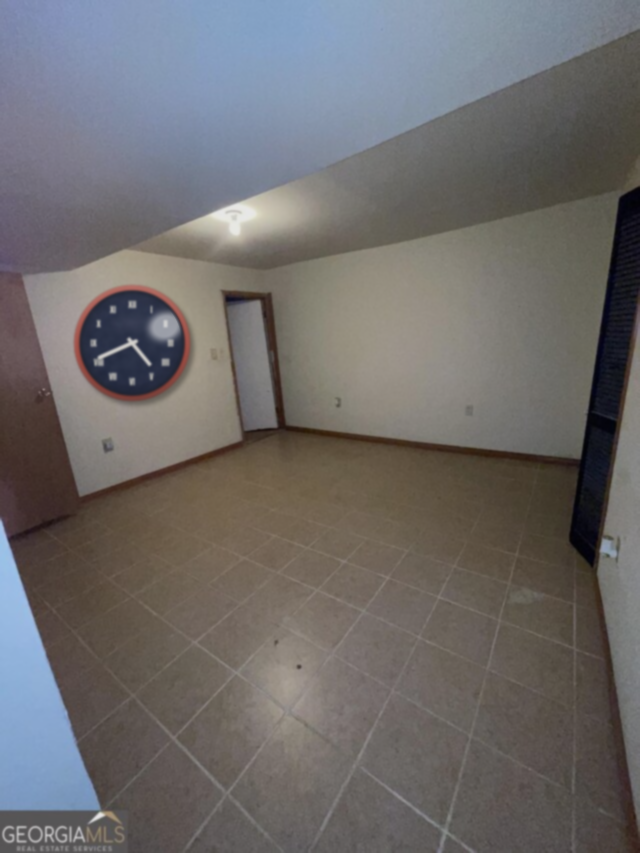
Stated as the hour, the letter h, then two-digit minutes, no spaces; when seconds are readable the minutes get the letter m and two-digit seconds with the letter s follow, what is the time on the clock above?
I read 4h41
